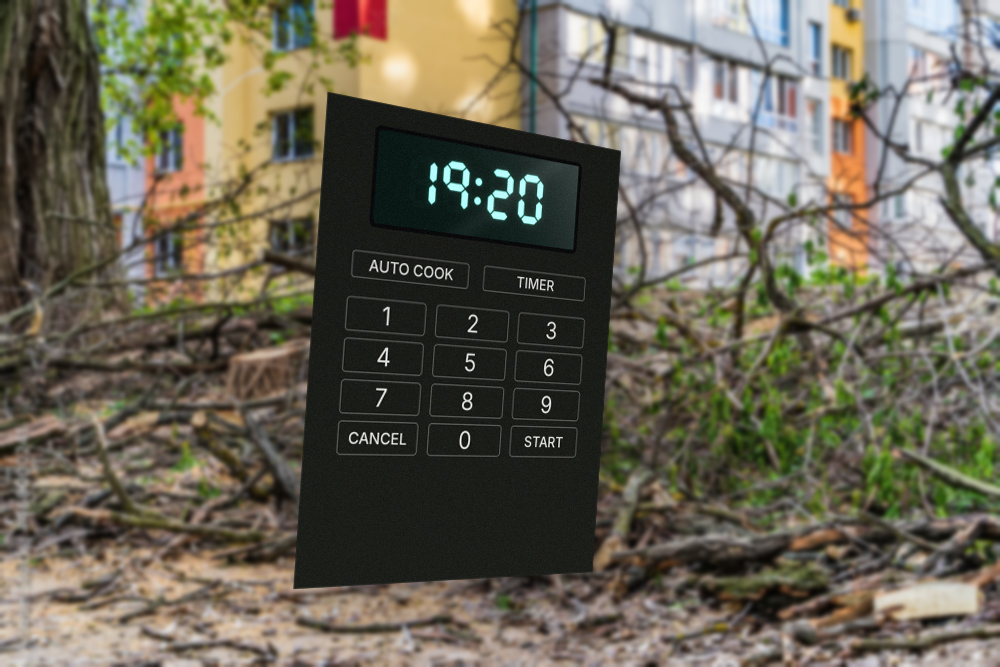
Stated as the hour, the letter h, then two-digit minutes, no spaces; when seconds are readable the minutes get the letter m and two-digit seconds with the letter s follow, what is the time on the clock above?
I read 19h20
